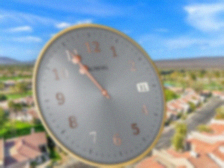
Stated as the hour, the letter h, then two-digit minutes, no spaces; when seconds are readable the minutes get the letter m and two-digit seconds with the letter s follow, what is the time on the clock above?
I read 10h55
